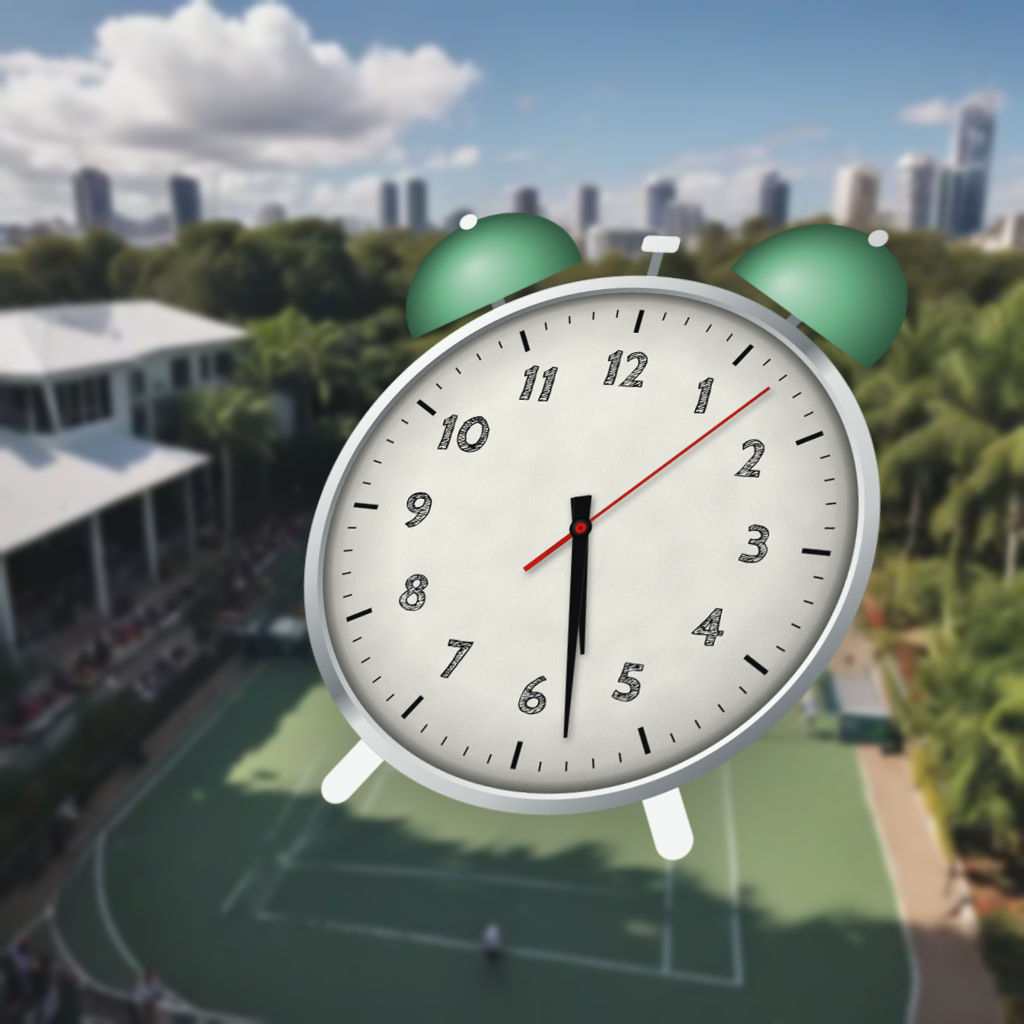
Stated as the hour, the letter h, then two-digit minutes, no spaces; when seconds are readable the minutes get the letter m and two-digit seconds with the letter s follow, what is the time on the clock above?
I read 5h28m07s
